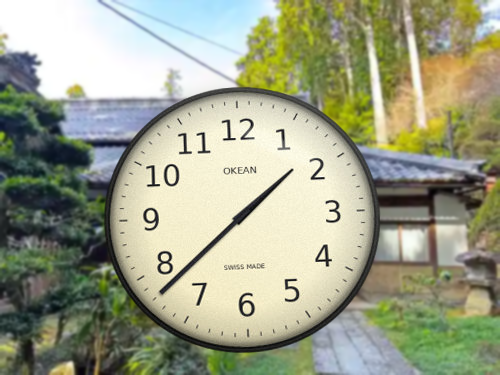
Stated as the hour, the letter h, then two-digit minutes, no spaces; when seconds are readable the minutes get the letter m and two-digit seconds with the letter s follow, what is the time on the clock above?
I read 1h38
